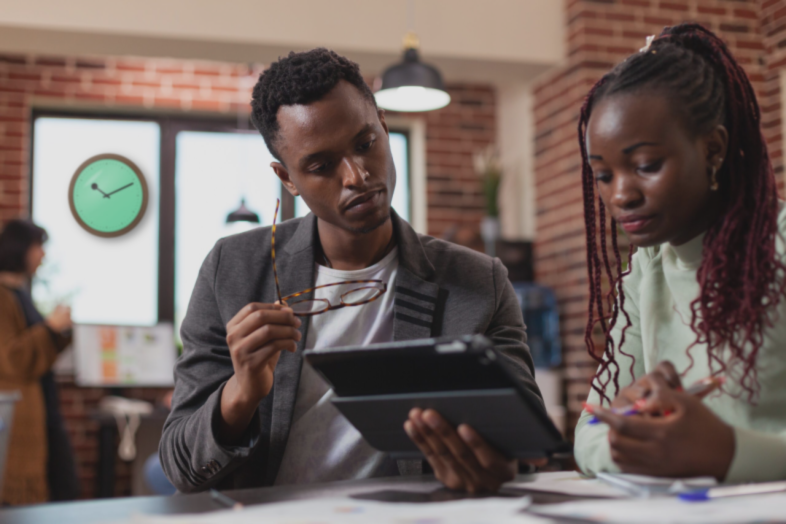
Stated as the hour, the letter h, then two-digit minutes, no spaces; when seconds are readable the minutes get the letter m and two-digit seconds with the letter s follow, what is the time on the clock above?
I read 10h11
